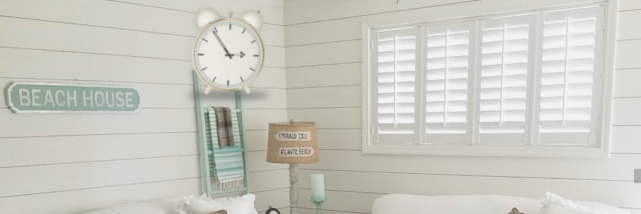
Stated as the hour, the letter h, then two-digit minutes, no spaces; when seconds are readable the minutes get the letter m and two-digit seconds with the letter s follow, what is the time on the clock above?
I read 2h54
